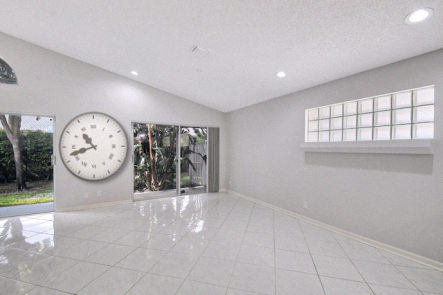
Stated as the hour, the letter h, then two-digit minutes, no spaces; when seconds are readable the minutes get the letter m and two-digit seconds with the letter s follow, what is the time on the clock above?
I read 10h42
